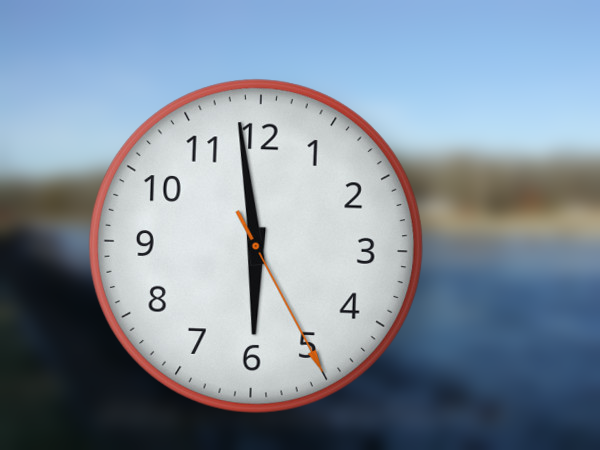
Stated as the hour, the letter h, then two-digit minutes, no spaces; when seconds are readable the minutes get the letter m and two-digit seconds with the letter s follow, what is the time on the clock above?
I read 5h58m25s
